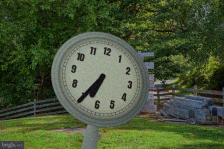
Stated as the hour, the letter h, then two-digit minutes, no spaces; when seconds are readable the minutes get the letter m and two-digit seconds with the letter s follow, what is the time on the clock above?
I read 6h35
